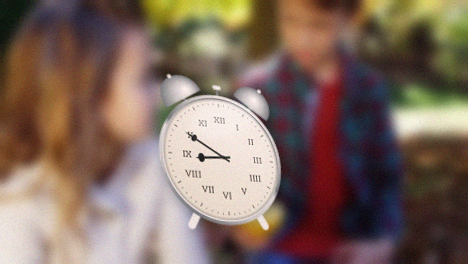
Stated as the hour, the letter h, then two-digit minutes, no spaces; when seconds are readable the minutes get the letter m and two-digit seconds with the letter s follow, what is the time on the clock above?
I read 8h50
